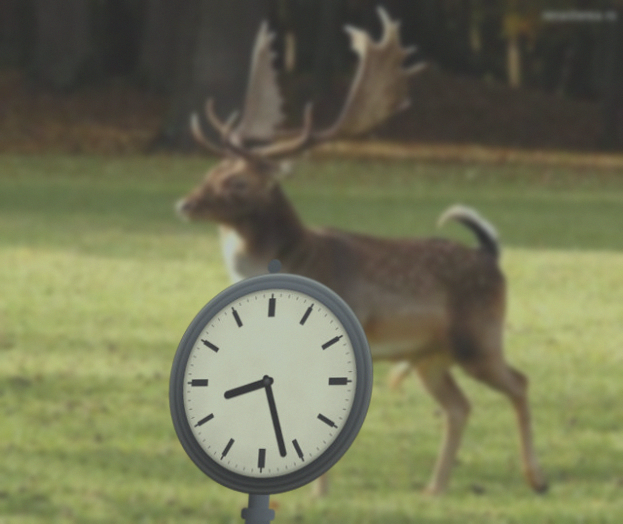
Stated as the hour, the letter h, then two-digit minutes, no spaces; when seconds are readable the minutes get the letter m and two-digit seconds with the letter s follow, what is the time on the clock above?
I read 8h27
